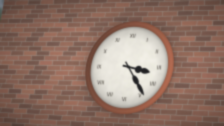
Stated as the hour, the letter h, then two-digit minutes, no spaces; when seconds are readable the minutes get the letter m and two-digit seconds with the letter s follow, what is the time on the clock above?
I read 3h24
